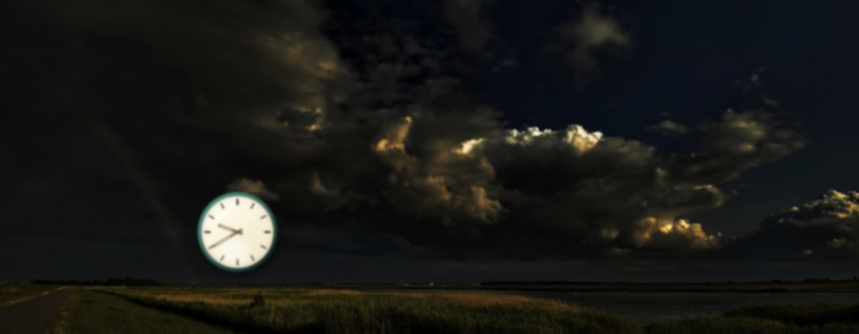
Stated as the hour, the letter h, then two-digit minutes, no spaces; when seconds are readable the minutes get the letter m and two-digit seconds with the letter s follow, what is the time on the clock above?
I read 9h40
